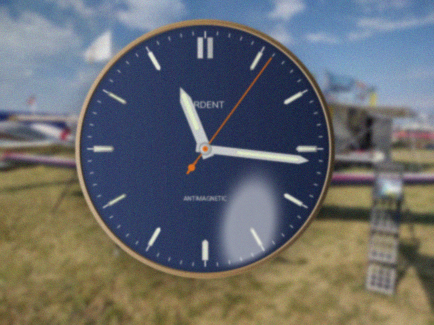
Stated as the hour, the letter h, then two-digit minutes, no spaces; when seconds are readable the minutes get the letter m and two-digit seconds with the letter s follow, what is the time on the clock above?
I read 11h16m06s
